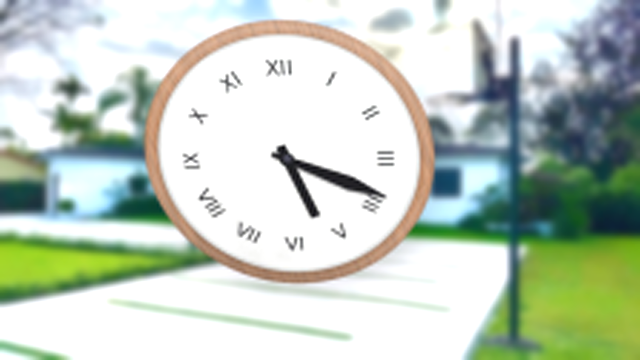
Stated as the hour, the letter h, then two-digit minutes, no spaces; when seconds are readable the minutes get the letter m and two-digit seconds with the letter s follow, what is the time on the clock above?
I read 5h19
